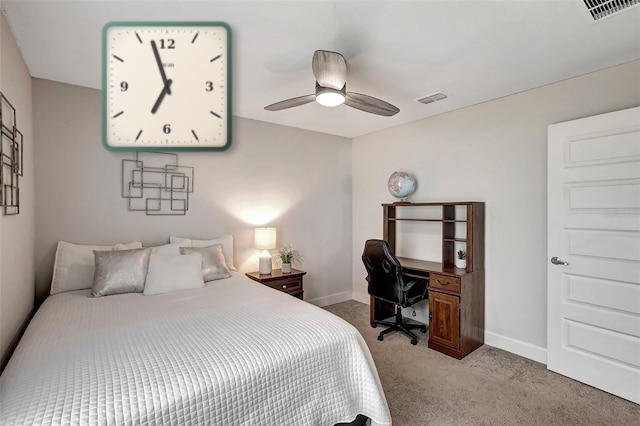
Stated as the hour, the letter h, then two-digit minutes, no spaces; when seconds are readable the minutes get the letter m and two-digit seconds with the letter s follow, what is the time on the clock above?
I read 6h57
